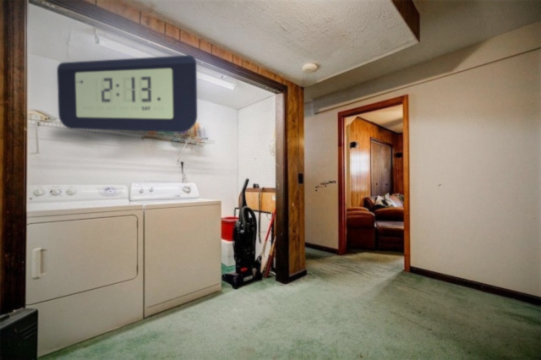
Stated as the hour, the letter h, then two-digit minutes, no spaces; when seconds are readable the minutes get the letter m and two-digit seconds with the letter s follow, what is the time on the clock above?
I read 2h13
